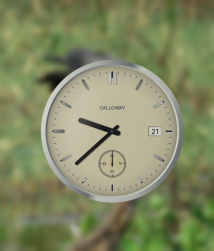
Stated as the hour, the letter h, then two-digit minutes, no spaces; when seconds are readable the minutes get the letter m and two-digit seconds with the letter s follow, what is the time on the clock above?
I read 9h38
